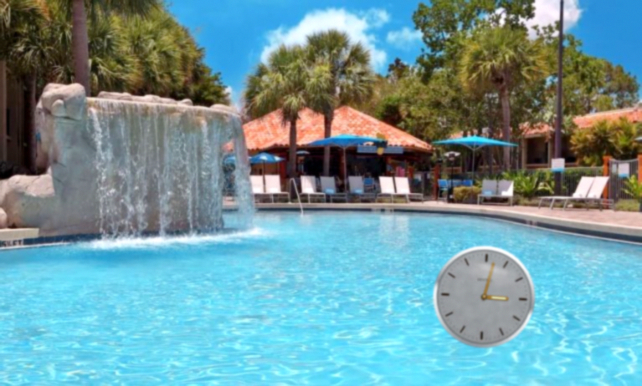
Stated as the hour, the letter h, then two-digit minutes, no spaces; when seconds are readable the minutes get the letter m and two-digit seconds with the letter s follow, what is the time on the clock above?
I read 3h02
